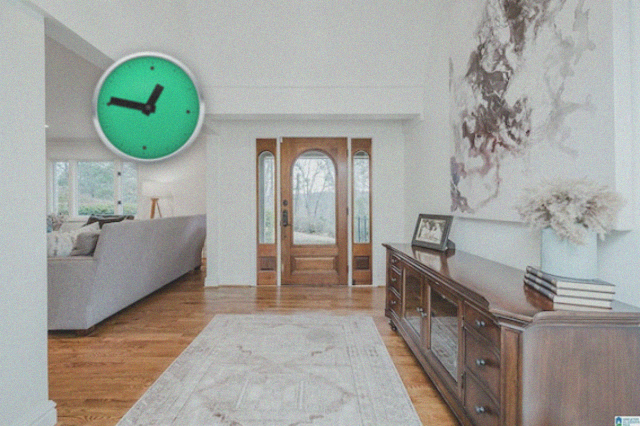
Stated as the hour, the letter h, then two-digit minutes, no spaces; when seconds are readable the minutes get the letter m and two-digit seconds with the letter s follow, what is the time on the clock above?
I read 12h46
